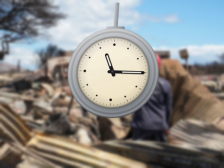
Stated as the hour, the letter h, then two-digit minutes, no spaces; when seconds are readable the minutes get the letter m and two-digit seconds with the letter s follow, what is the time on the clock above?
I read 11h15
